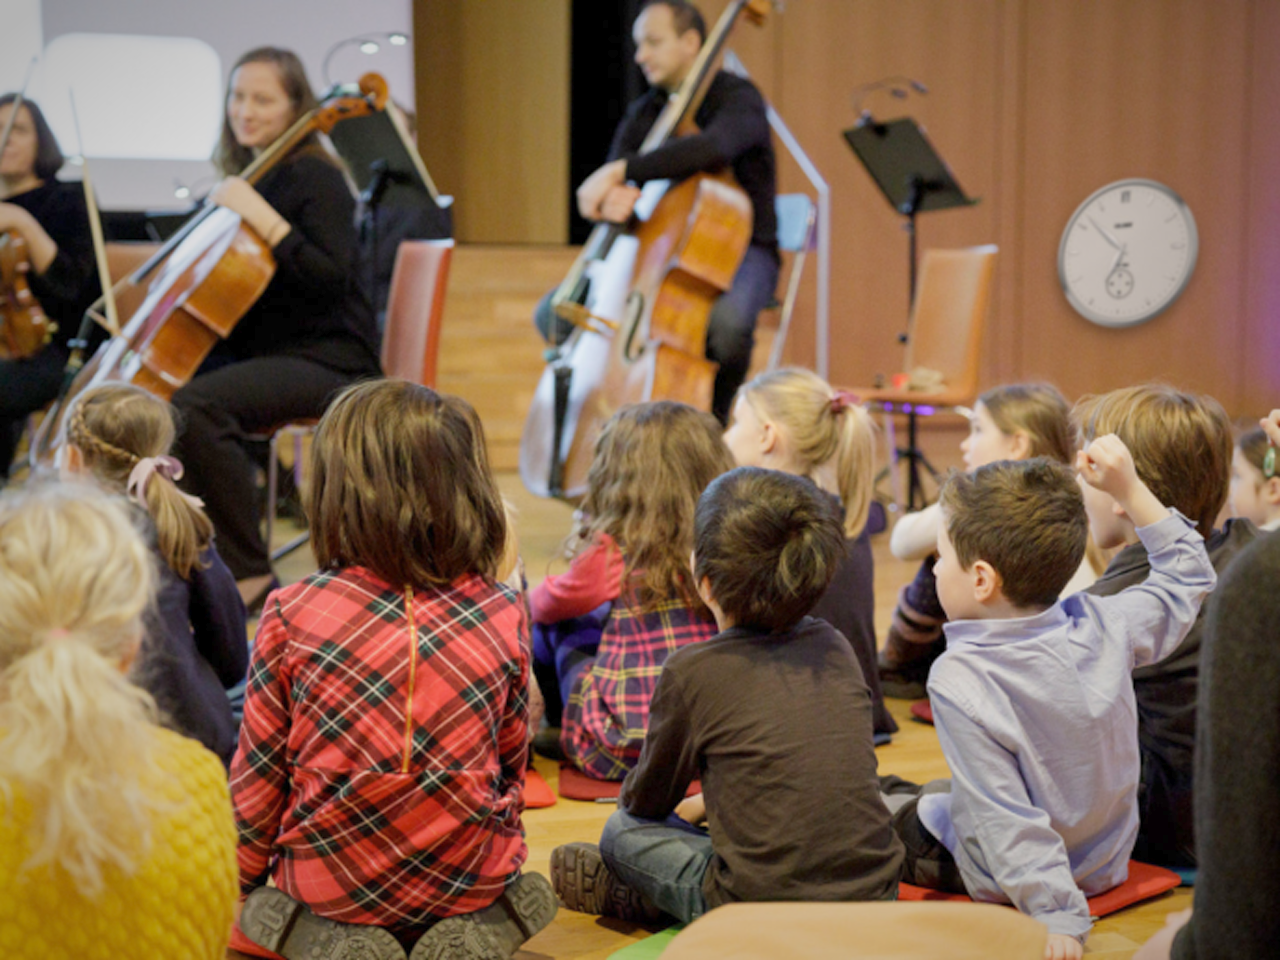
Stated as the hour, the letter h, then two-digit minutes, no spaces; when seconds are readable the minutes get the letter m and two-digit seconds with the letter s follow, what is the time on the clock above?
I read 6h52
